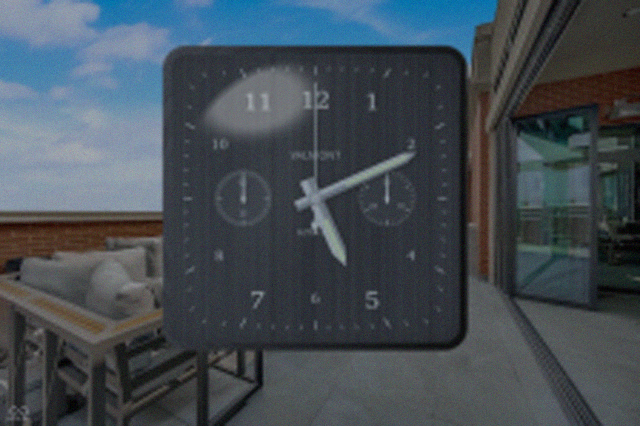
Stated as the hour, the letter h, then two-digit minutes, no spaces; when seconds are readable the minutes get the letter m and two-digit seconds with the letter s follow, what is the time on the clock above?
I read 5h11
